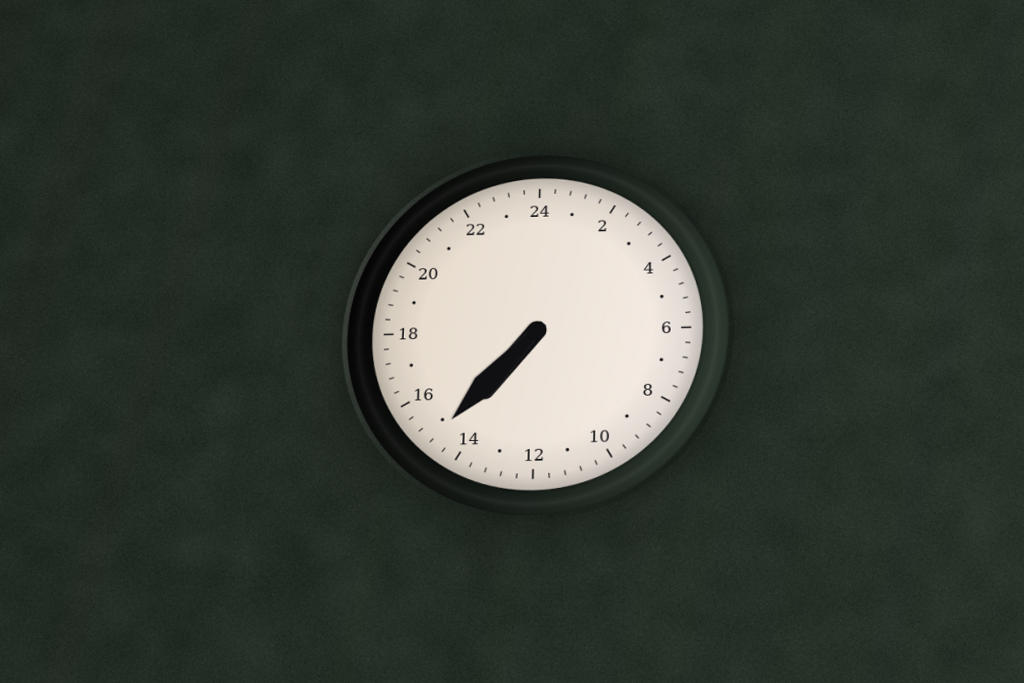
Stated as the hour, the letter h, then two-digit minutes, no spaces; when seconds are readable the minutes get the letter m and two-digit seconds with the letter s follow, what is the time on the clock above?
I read 14h37
